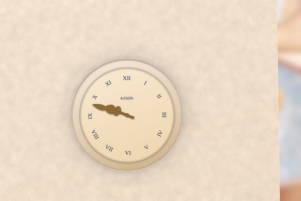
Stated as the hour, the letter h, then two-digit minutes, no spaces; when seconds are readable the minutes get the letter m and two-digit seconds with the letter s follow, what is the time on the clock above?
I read 9h48
